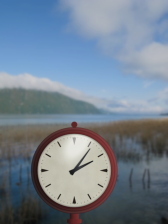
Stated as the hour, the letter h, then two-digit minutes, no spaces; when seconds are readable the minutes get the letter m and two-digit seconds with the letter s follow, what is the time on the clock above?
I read 2h06
